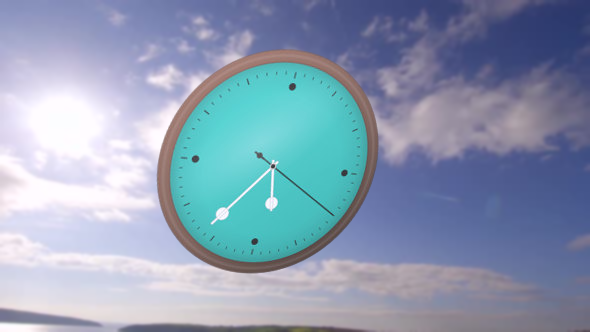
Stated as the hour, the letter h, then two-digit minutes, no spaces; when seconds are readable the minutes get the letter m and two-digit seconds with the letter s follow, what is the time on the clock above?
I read 5h36m20s
